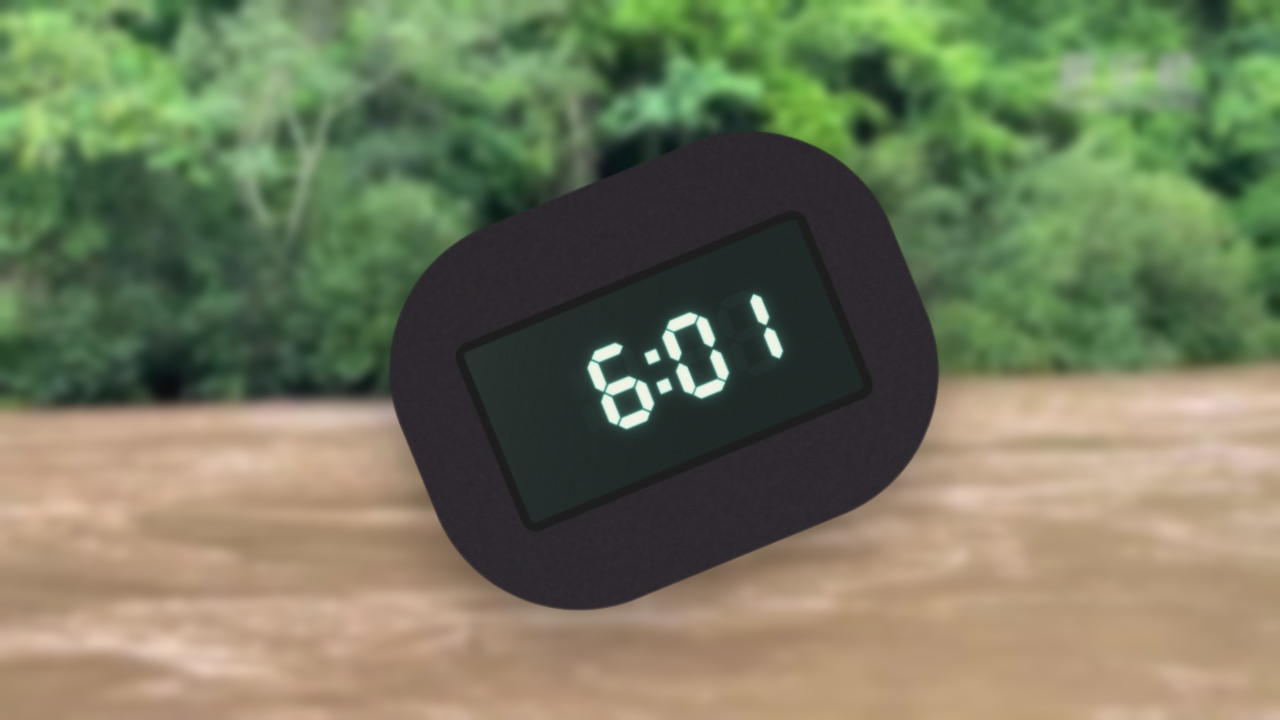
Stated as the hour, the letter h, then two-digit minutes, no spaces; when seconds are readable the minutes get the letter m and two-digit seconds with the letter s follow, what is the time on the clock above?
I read 6h01
